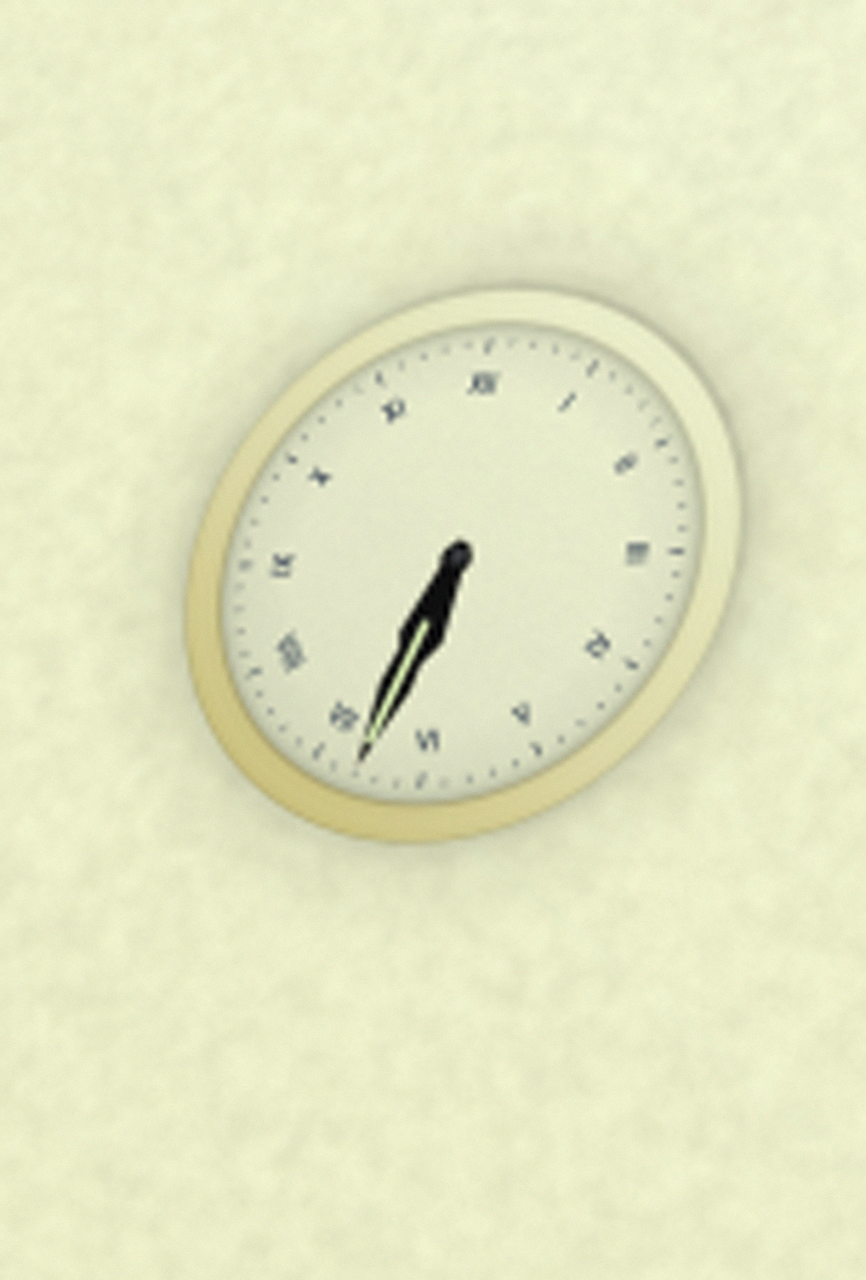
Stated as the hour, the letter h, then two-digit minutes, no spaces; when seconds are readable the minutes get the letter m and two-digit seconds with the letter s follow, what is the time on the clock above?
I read 6h33
